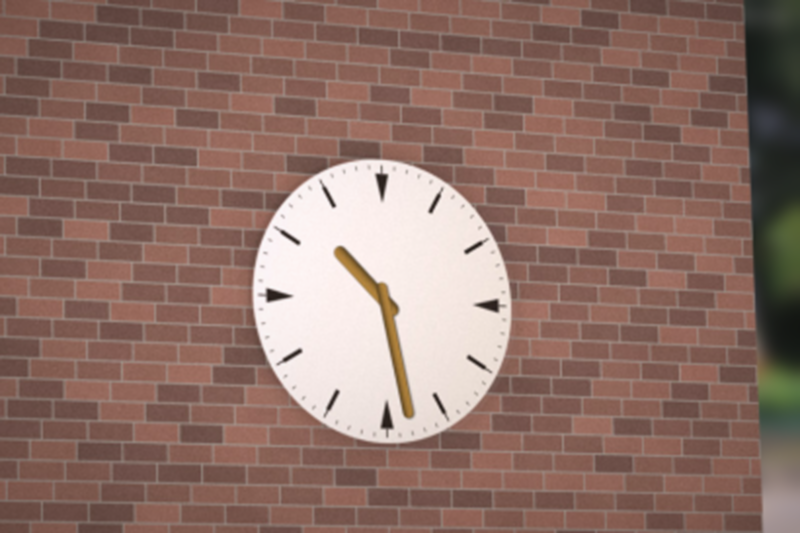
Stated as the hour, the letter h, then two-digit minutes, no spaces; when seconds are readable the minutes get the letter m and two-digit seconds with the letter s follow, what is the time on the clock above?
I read 10h28
